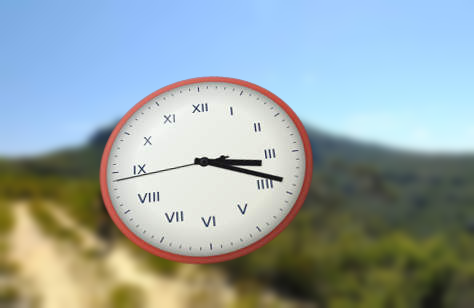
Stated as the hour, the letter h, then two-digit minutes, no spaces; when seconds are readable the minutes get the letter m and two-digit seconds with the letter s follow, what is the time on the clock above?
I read 3h18m44s
